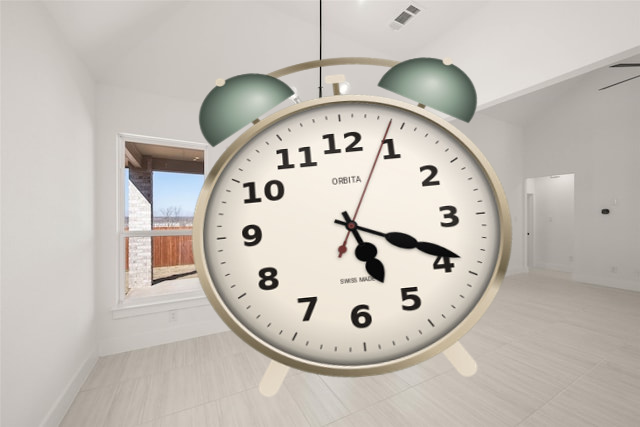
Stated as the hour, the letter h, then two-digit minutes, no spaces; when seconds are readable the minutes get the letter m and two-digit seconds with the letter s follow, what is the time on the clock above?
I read 5h19m04s
